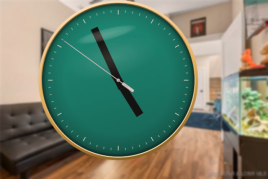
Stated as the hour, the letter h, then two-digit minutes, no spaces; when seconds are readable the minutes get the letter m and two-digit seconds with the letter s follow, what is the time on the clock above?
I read 4h55m51s
